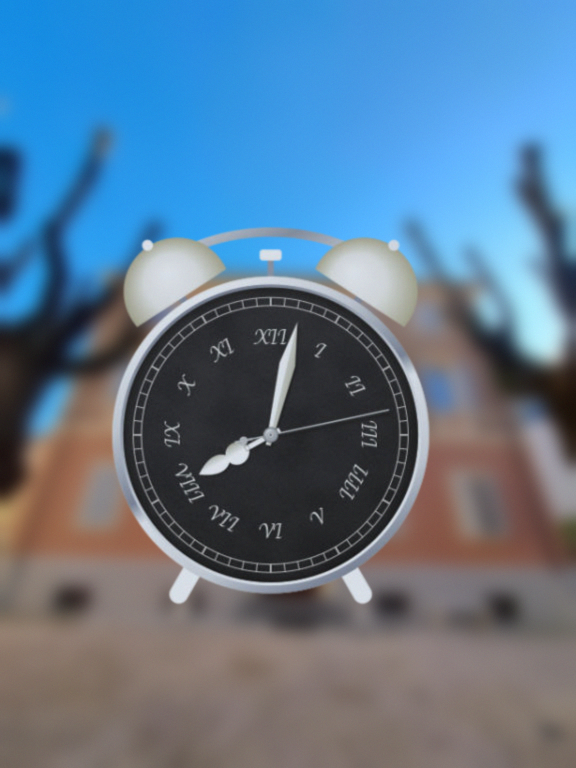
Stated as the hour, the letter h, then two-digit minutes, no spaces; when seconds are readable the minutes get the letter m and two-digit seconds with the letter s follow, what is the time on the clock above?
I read 8h02m13s
